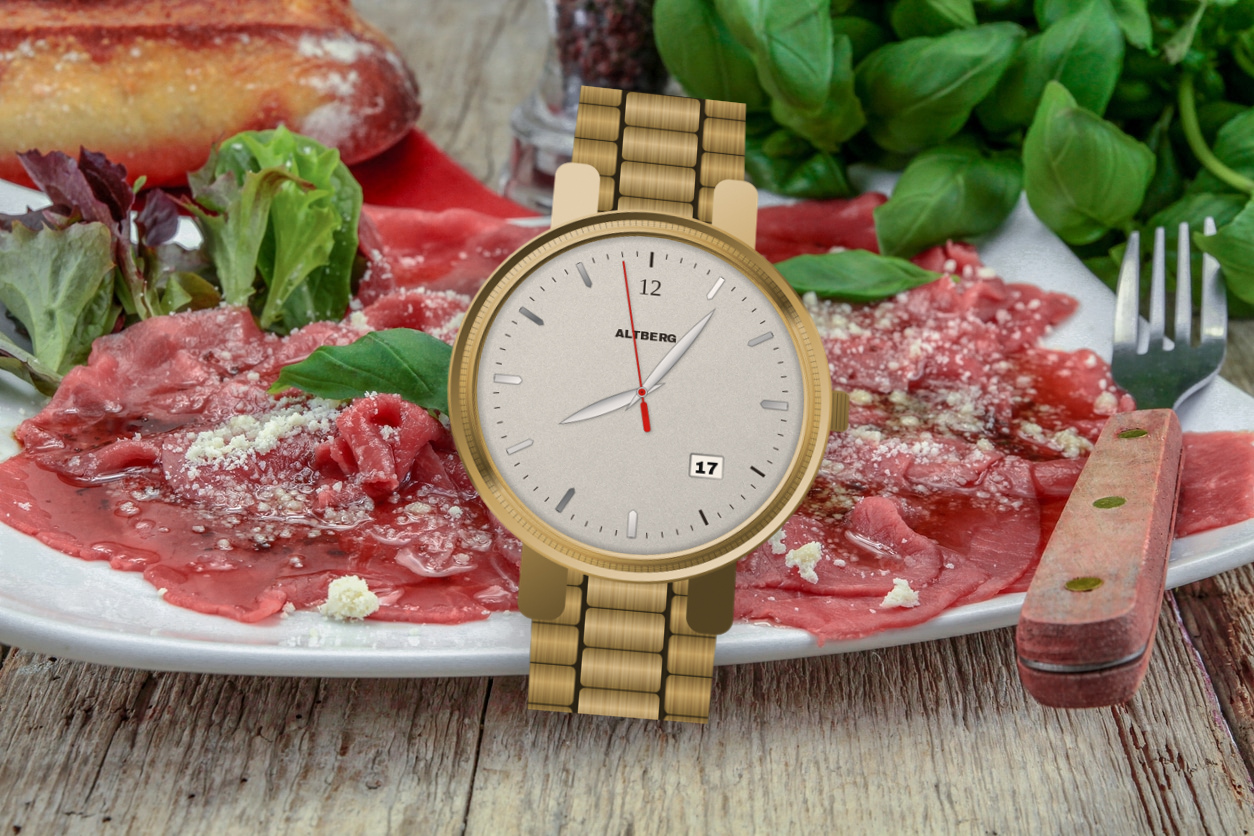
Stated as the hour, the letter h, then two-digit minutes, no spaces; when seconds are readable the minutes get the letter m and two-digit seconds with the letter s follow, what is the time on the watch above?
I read 8h05m58s
